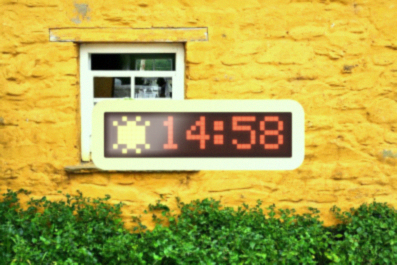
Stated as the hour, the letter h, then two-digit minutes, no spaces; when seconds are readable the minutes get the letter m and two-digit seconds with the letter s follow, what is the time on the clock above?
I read 14h58
